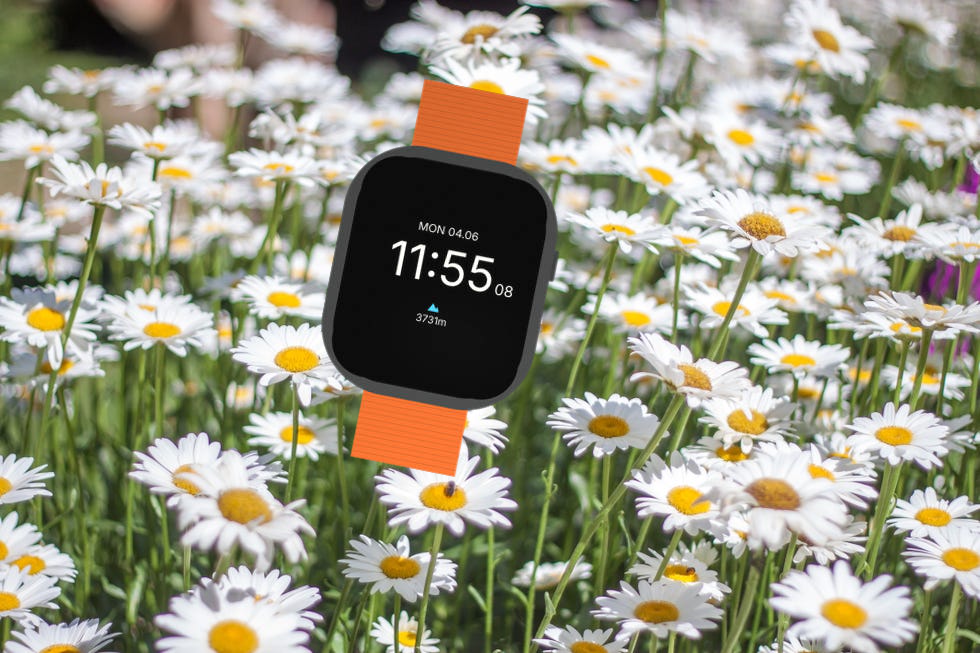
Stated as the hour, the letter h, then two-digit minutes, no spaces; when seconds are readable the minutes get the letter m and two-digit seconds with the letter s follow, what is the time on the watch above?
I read 11h55m08s
